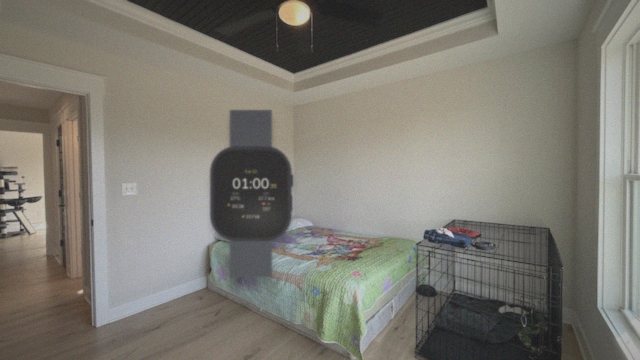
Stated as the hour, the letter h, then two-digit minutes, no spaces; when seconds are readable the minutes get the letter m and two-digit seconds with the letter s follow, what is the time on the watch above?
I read 1h00
